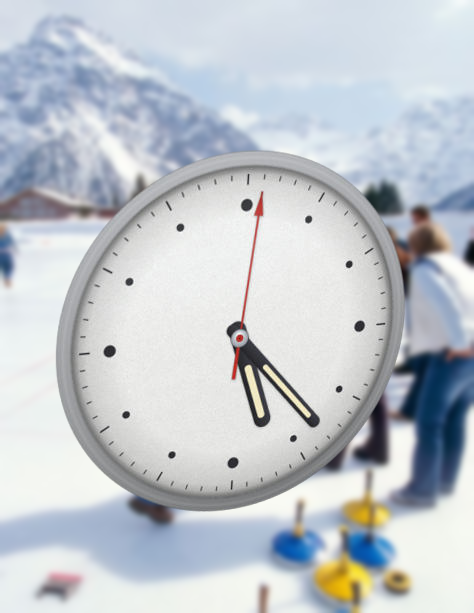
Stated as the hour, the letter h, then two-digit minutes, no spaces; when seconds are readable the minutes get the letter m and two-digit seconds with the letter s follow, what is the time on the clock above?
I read 5h23m01s
